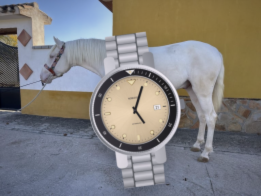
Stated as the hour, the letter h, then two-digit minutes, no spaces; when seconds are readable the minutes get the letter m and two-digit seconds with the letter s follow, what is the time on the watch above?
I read 5h04
